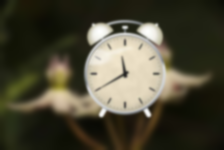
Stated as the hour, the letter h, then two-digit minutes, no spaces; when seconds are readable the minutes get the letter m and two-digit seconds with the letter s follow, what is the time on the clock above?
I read 11h40
